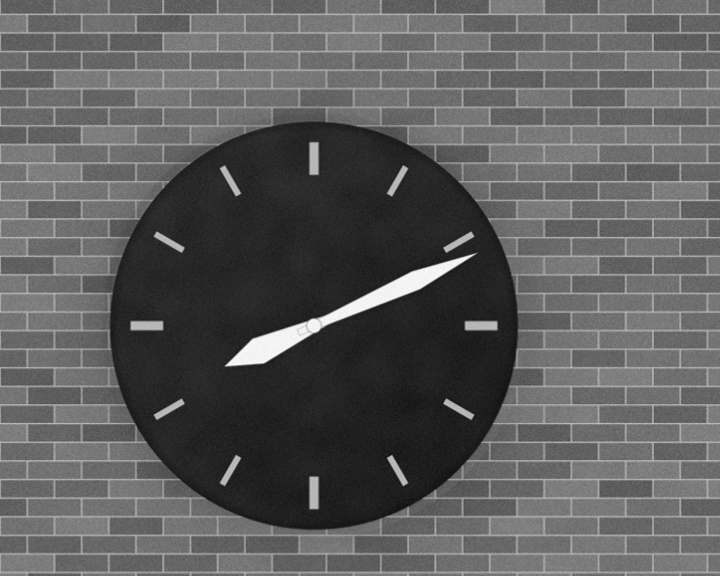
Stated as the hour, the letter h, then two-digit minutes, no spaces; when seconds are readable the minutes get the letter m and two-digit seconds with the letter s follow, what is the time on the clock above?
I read 8h11
